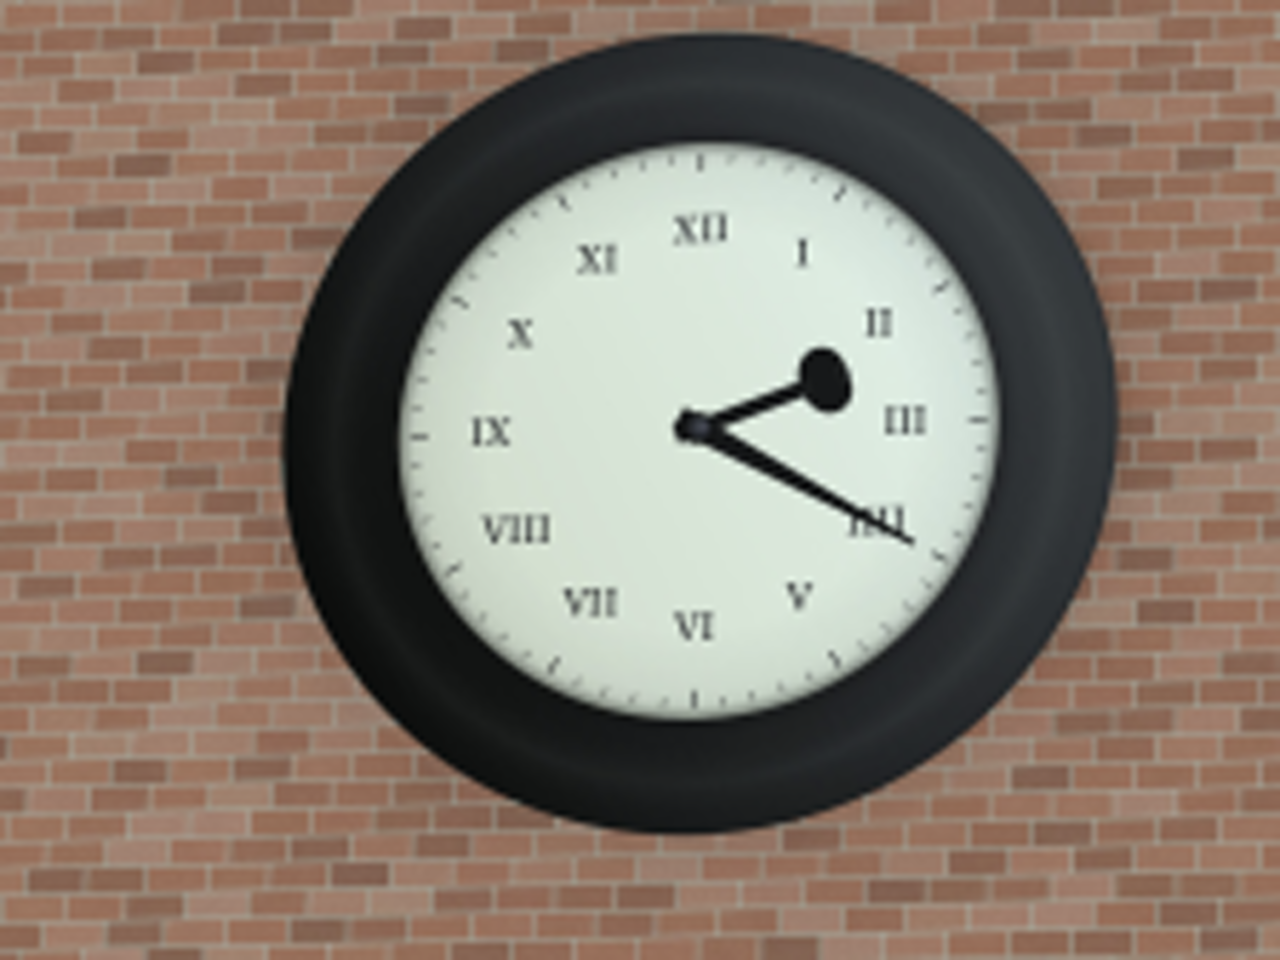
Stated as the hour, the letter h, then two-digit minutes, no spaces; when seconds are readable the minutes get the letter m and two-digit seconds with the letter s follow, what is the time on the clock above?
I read 2h20
